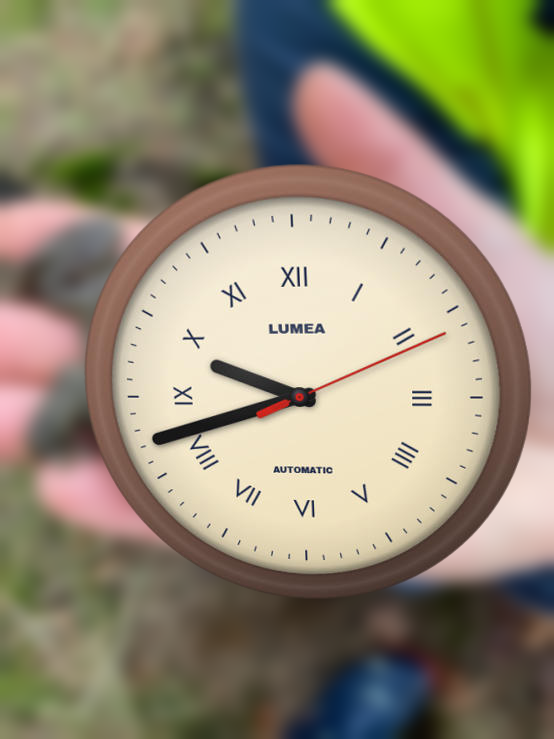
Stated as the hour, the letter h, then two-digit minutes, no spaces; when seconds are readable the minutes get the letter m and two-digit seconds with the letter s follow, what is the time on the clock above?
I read 9h42m11s
